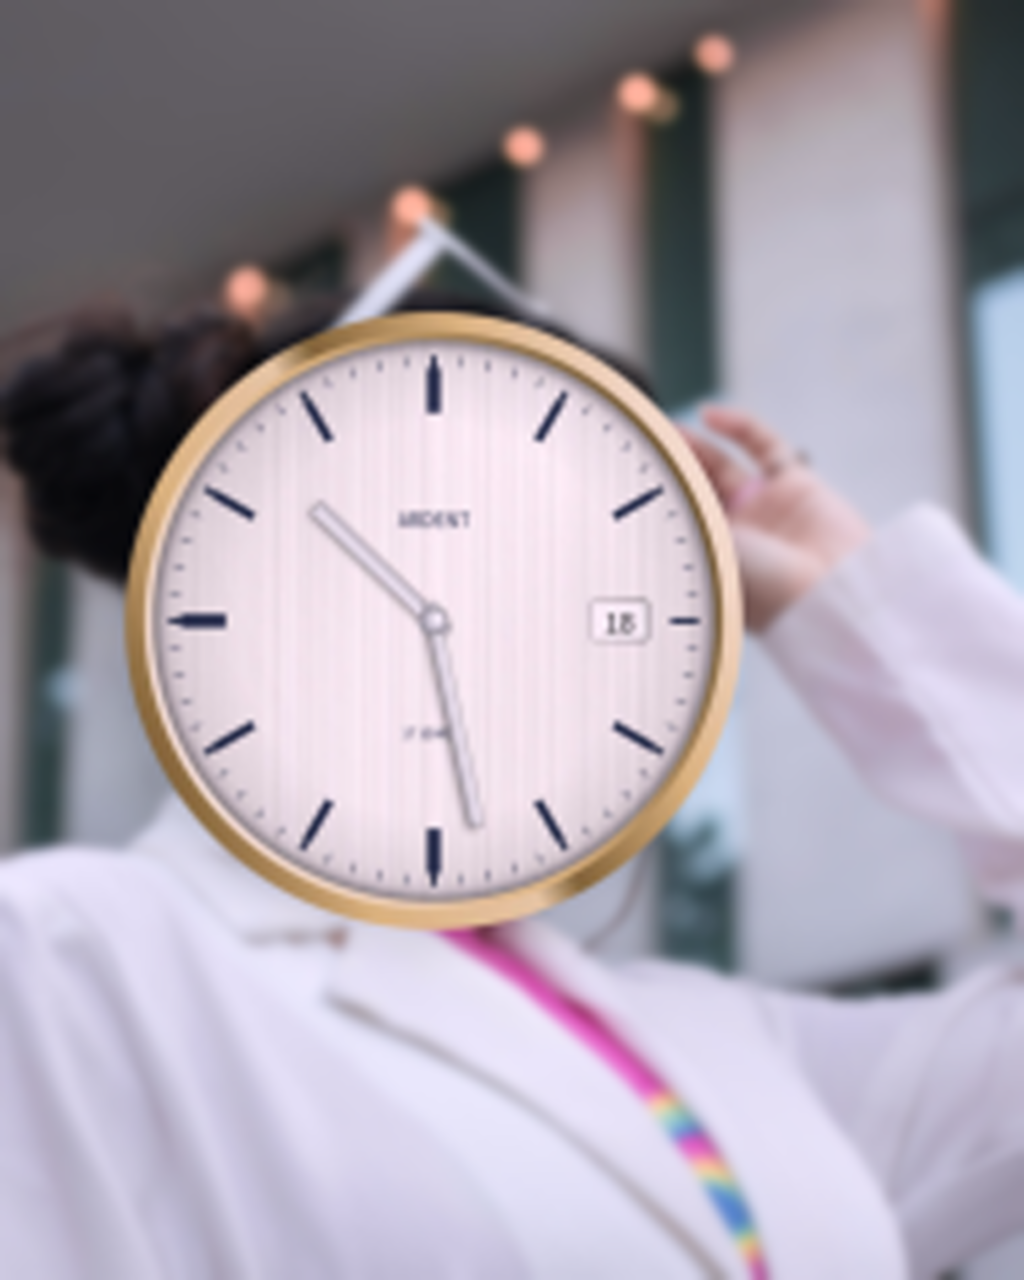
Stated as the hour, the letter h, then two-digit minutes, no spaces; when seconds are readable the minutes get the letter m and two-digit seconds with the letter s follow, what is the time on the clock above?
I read 10h28
